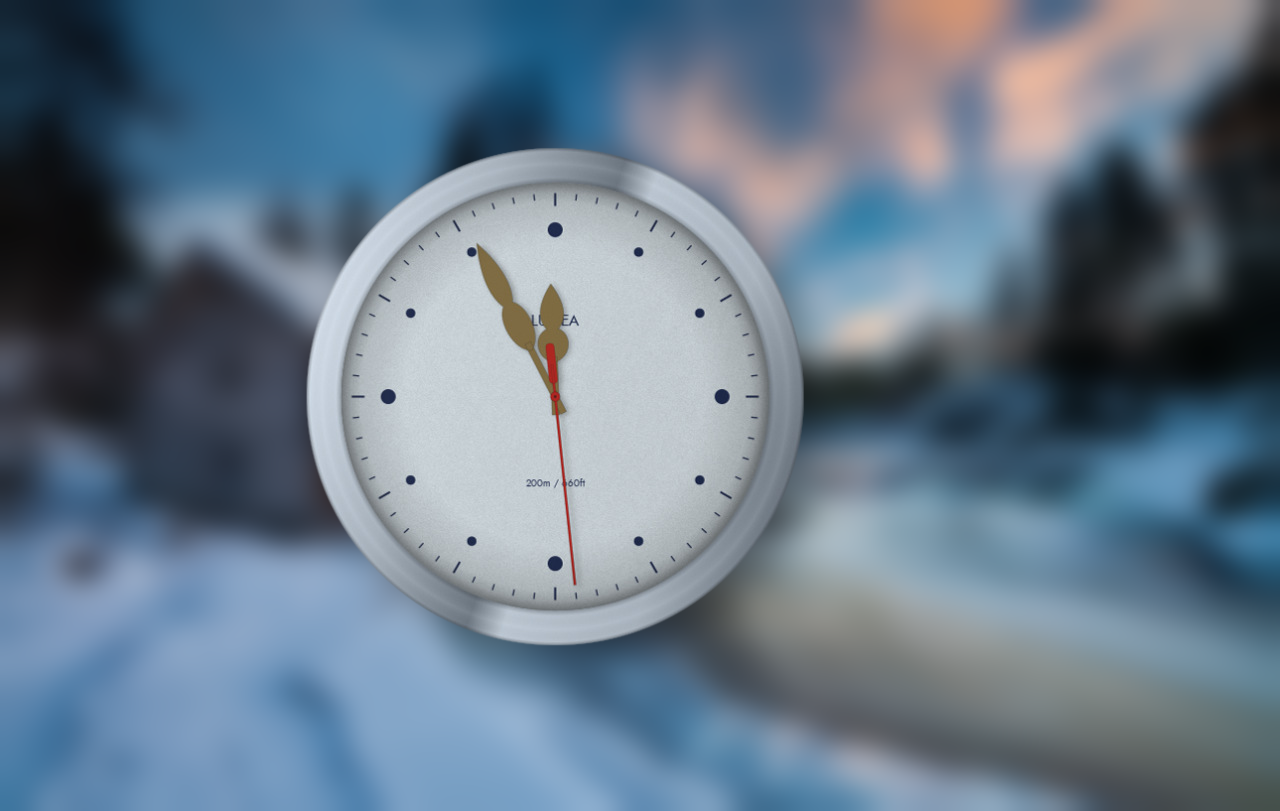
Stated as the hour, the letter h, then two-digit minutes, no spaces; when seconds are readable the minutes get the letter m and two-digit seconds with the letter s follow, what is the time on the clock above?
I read 11h55m29s
